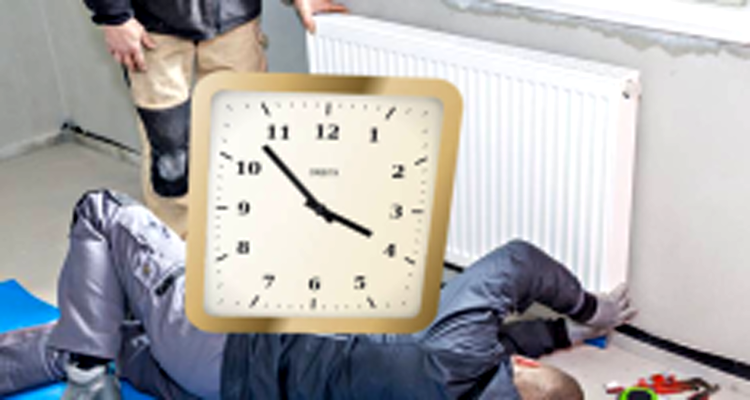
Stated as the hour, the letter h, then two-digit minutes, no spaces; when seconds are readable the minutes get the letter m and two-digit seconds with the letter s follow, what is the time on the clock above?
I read 3h53
